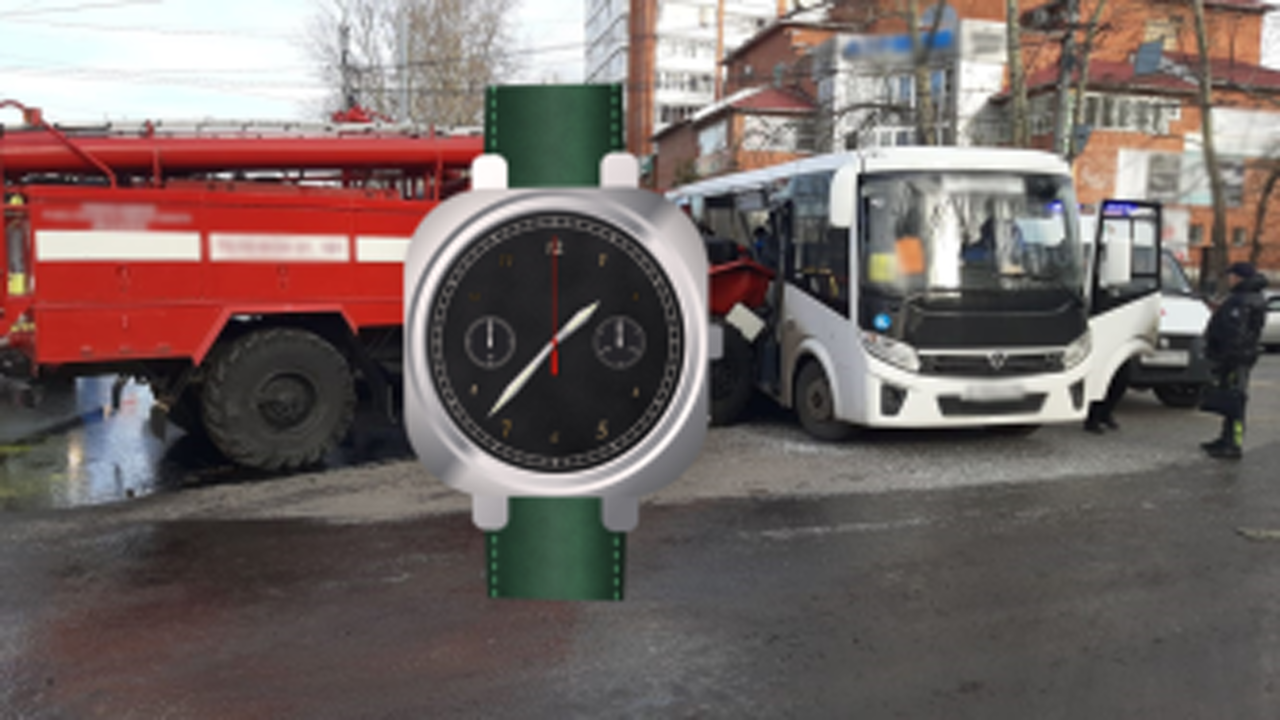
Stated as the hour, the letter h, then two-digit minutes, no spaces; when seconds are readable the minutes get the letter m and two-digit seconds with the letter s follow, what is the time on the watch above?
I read 1h37
